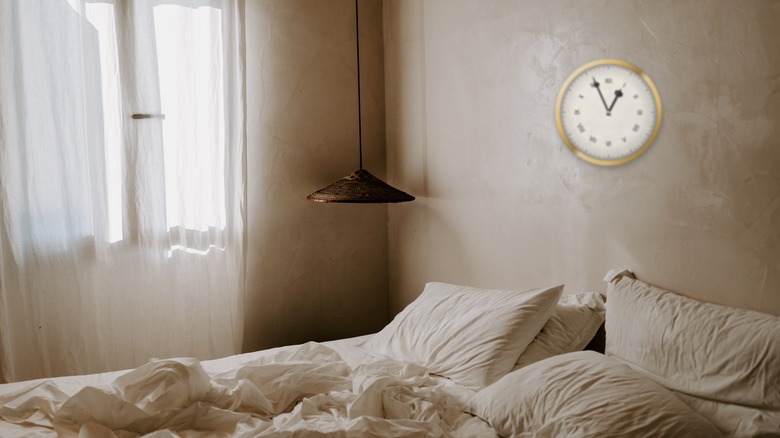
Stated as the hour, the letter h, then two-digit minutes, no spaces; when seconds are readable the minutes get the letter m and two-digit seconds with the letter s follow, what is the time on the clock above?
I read 12h56
